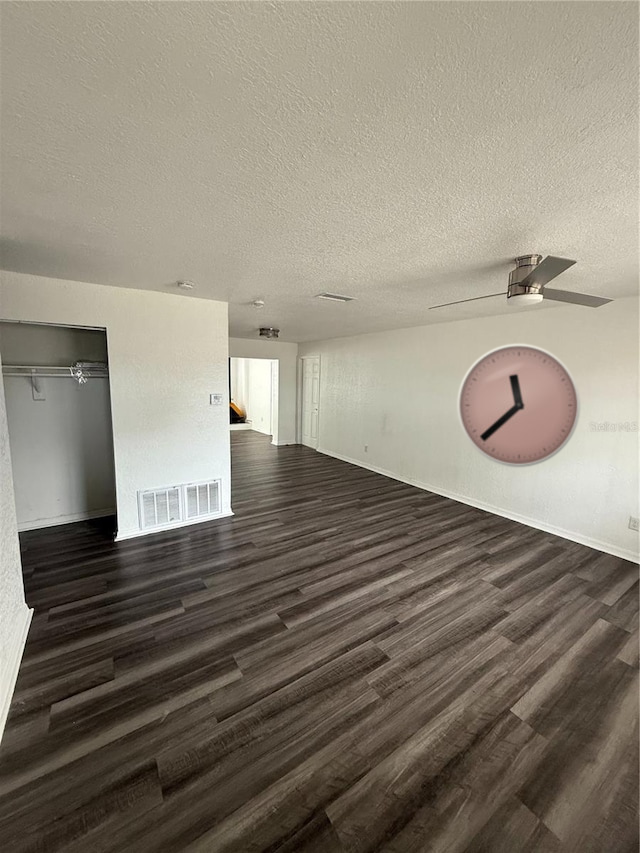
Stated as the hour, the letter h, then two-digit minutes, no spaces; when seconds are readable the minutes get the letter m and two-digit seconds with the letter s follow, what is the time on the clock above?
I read 11h38
